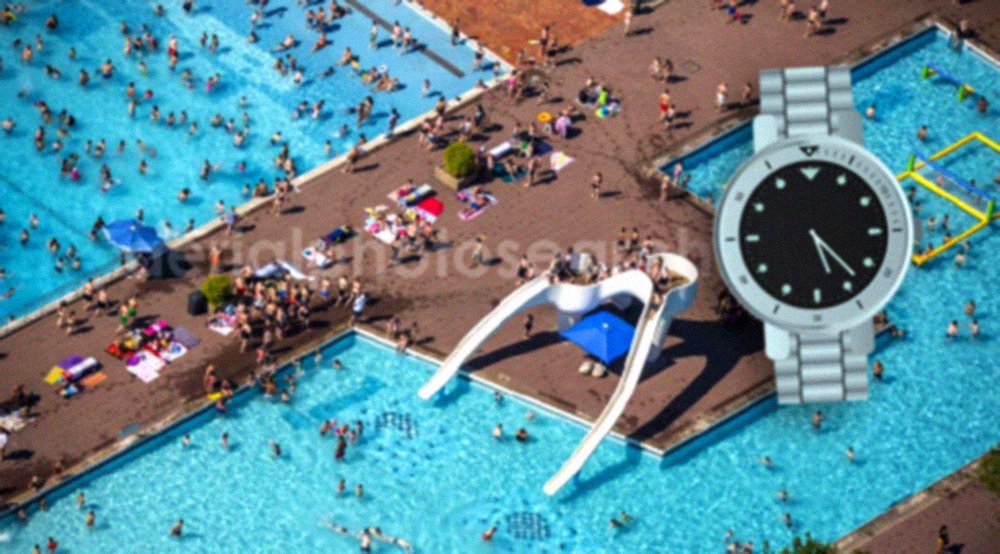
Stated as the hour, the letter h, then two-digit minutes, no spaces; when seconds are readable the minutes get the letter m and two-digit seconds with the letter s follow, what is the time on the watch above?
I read 5h23
